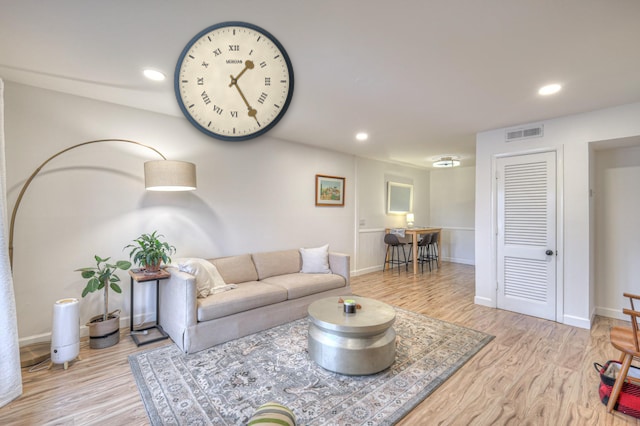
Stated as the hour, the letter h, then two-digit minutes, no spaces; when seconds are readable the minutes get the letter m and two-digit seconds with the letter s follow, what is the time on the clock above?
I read 1h25
